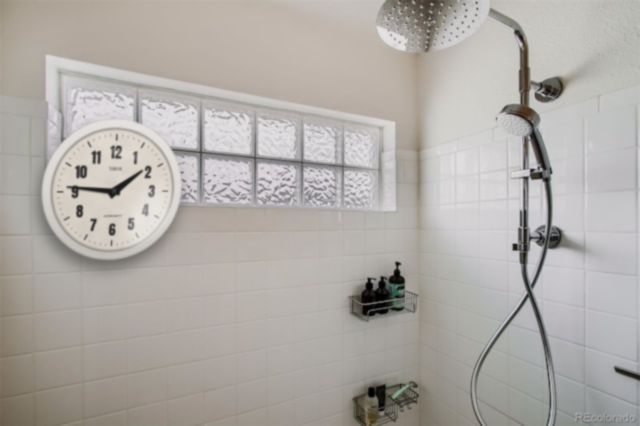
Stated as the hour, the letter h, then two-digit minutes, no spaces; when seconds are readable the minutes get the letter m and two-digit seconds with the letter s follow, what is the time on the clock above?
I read 1h46
